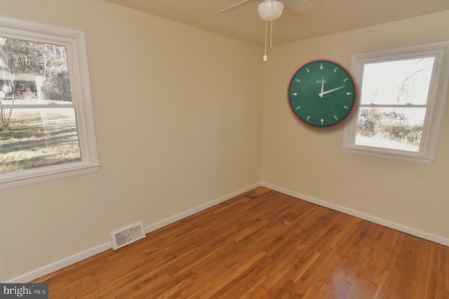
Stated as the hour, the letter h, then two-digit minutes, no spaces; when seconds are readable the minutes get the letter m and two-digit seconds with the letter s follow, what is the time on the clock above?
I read 12h12
